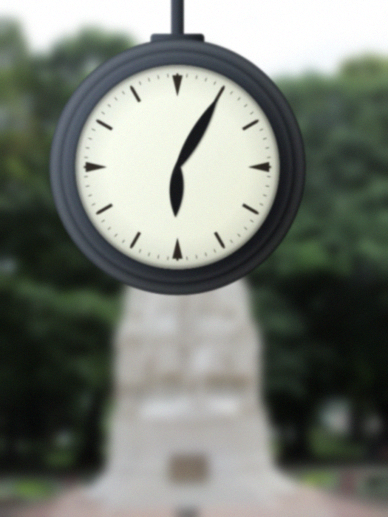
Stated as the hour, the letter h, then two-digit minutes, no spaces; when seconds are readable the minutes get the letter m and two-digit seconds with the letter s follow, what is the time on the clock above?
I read 6h05
